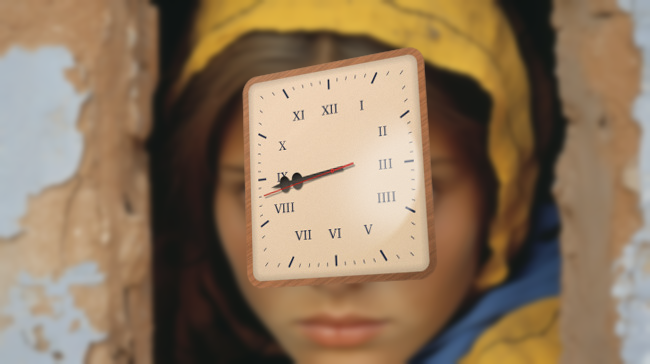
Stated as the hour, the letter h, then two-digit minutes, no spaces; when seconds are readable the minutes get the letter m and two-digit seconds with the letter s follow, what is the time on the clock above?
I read 8h43m43s
